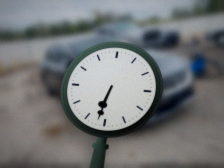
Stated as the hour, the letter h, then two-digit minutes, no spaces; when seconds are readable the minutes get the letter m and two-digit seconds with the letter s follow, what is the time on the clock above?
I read 6h32
